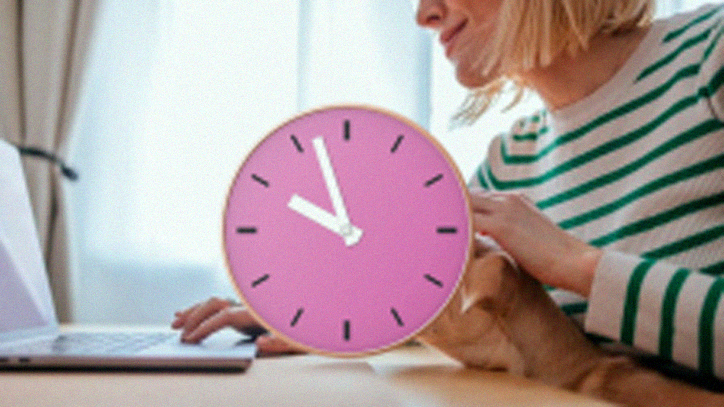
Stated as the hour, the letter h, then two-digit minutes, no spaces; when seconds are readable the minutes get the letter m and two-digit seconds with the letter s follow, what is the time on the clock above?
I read 9h57
